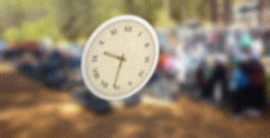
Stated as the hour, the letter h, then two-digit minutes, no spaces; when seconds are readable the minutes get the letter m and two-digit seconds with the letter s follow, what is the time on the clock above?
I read 9h31
